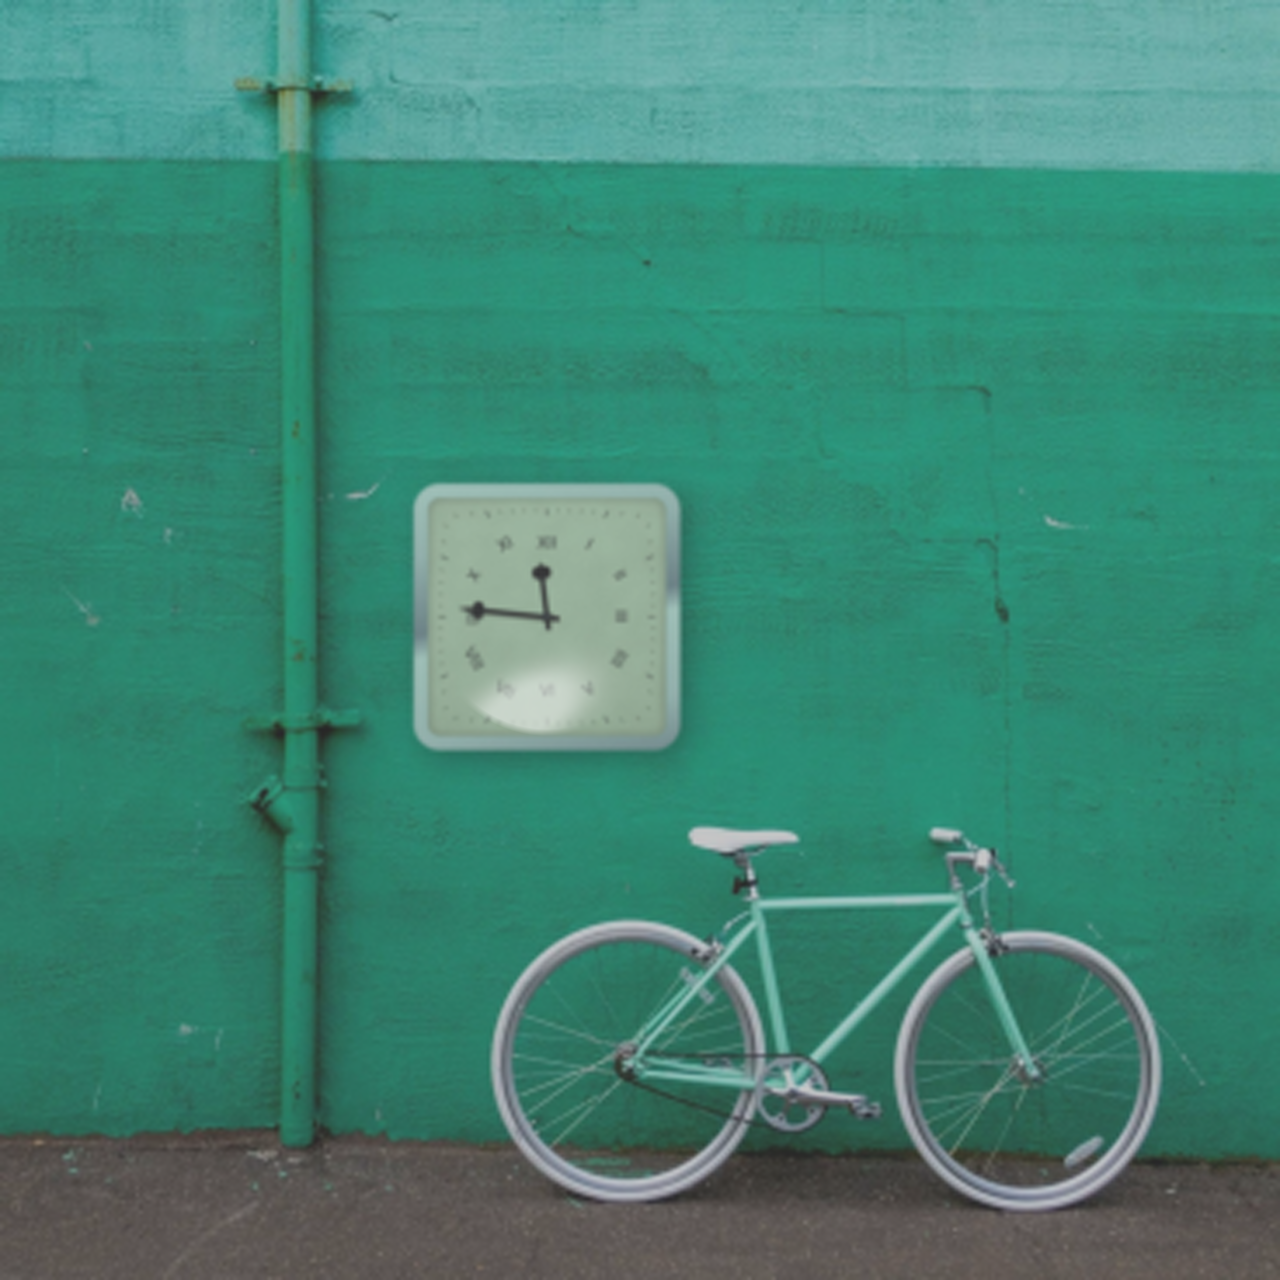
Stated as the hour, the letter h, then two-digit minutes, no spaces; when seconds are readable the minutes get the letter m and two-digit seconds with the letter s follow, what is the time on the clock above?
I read 11h46
